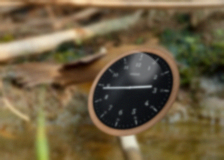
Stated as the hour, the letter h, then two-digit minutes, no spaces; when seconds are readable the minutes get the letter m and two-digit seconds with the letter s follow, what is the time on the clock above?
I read 2h44
